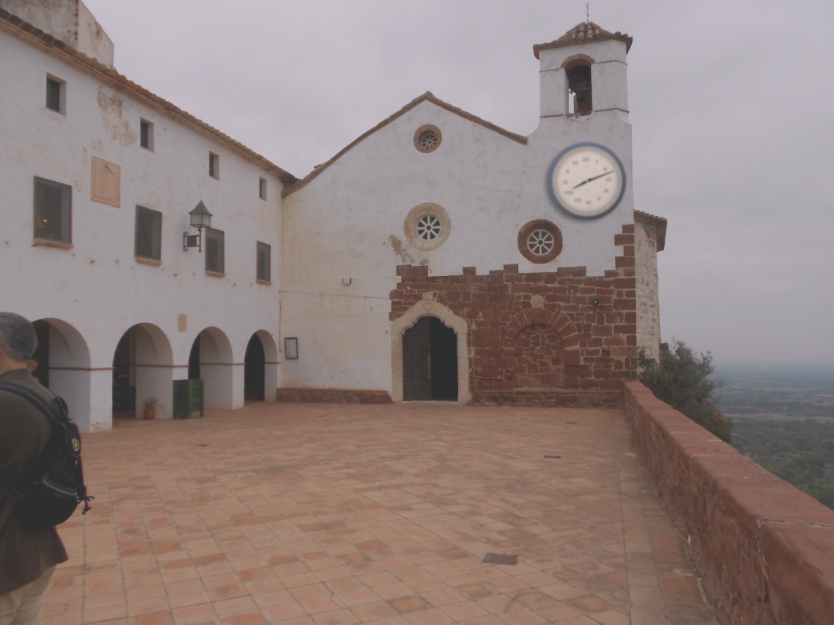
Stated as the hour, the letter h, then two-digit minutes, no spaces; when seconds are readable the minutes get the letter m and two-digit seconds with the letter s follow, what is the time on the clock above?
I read 8h12
